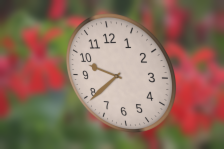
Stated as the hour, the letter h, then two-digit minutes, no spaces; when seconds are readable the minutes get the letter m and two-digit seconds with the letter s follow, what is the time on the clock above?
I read 9h39
